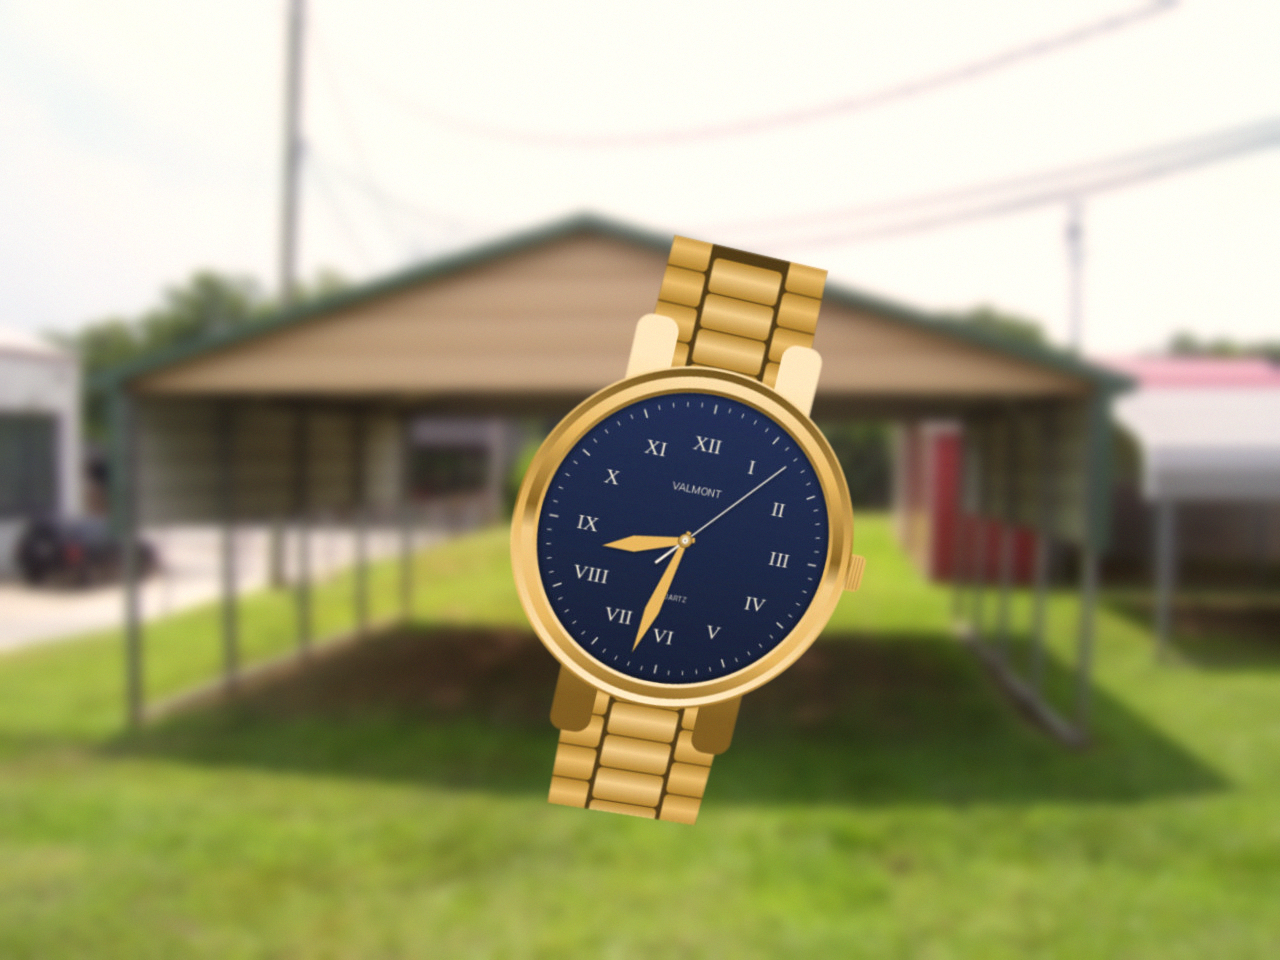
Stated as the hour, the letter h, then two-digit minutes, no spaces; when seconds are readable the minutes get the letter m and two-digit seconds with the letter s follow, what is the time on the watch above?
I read 8h32m07s
